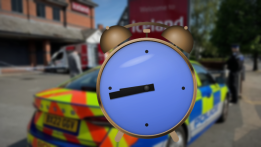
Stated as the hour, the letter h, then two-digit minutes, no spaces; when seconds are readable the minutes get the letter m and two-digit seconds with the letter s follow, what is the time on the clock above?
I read 8h43
